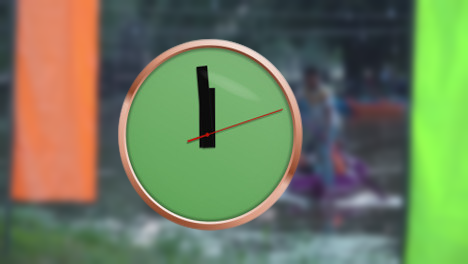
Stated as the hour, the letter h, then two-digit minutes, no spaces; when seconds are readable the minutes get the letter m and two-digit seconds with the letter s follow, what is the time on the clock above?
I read 11h59m12s
